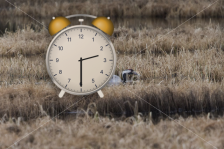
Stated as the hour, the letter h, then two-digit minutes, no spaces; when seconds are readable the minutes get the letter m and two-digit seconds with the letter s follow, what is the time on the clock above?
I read 2h30
